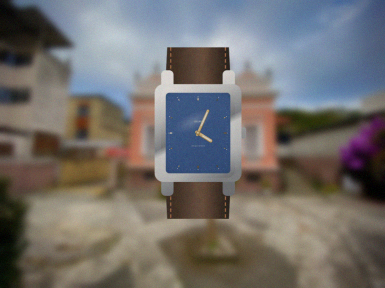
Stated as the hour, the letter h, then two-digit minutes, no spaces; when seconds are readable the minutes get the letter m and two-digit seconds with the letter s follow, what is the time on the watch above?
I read 4h04
